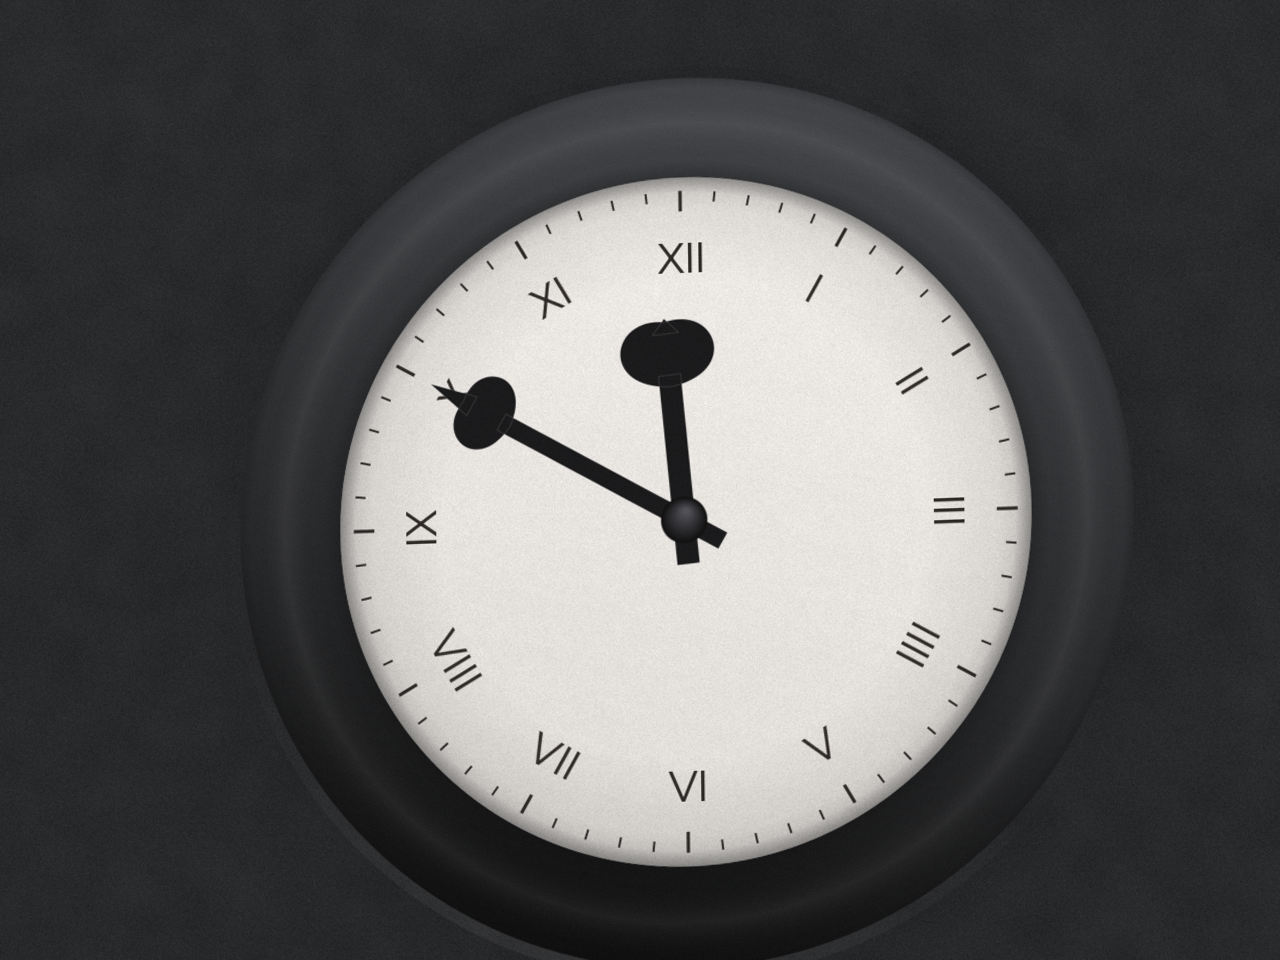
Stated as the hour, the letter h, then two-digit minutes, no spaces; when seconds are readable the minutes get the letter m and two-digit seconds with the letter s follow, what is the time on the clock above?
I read 11h50
